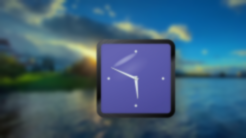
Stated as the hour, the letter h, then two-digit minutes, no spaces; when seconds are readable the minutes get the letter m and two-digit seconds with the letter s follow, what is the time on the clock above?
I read 5h49
